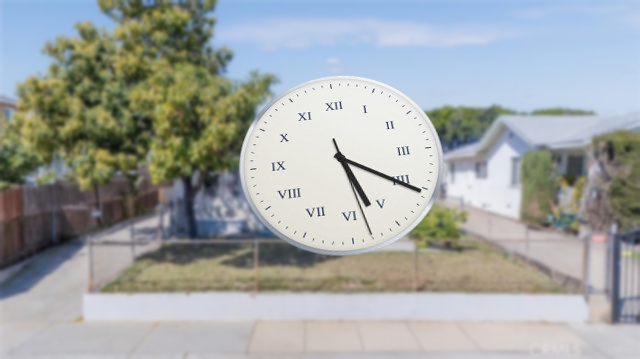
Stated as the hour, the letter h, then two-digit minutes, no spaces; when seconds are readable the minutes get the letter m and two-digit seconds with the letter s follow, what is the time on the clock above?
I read 5h20m28s
